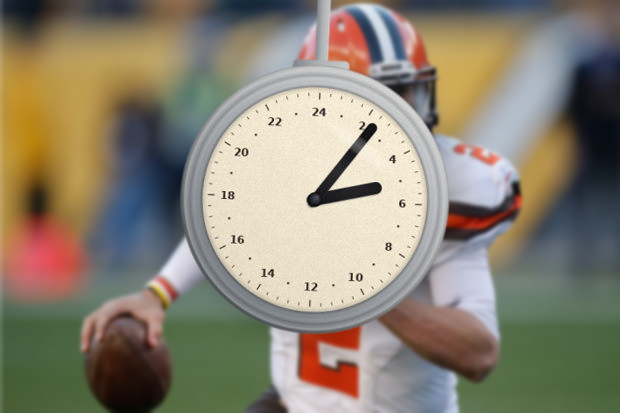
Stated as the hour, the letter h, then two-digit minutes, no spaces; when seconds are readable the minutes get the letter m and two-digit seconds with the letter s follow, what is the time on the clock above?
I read 5h06
